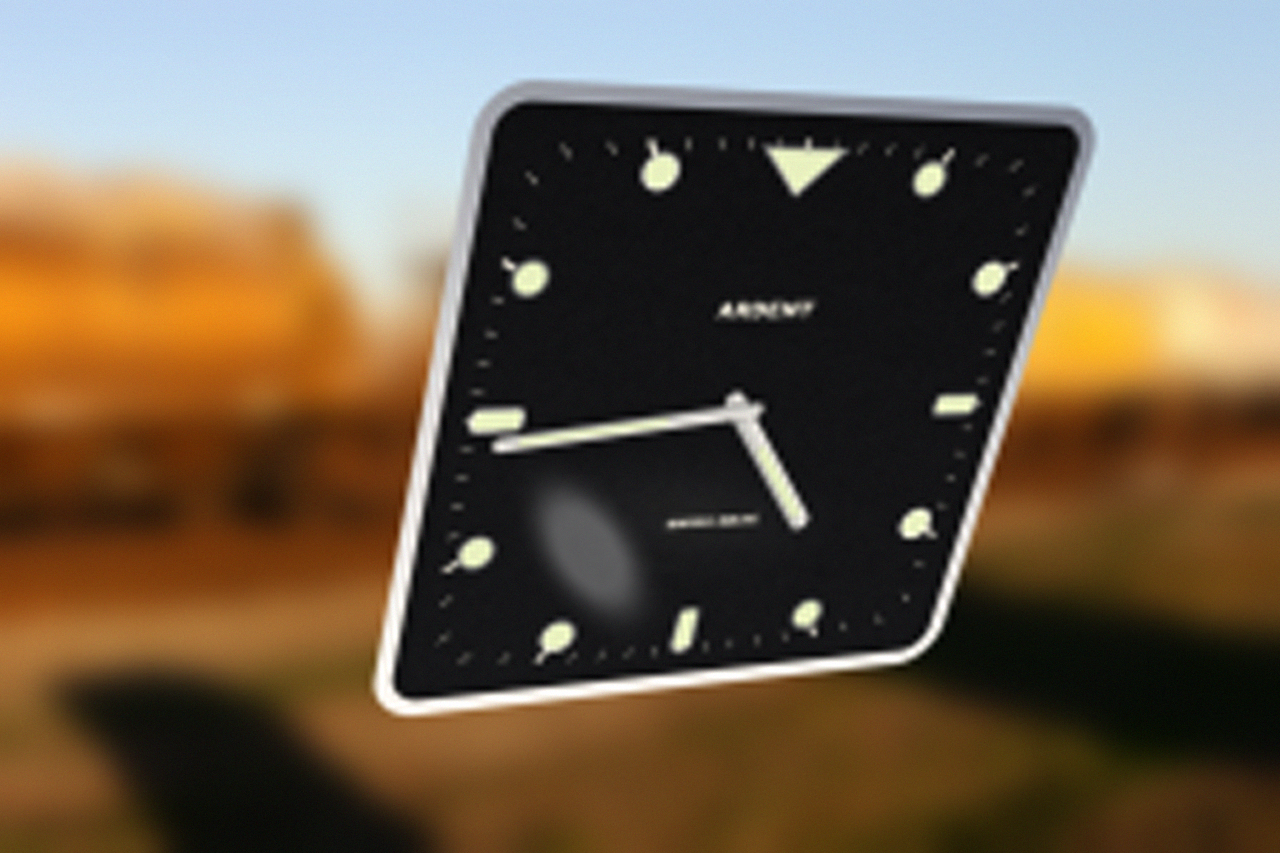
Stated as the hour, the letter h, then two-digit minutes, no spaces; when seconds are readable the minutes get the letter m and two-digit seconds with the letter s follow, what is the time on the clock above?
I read 4h44
